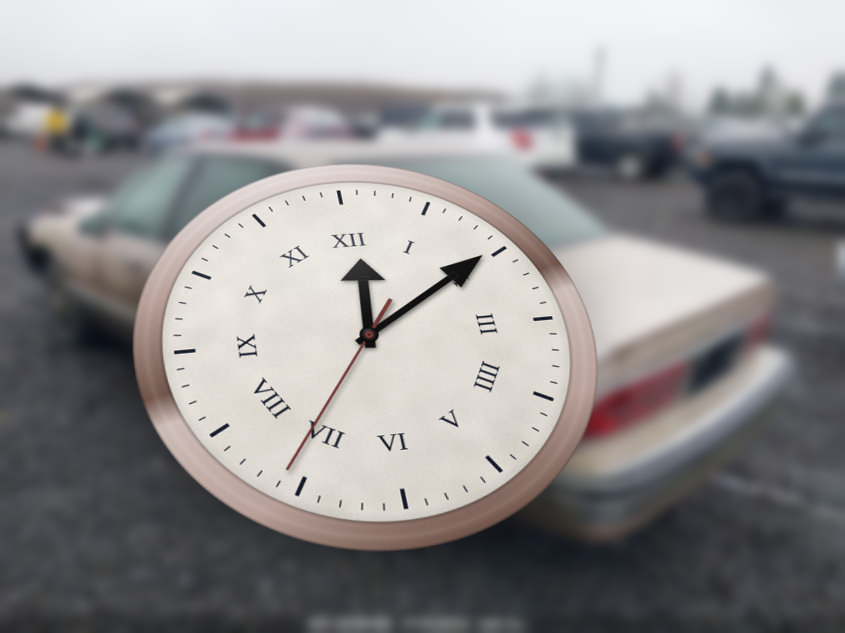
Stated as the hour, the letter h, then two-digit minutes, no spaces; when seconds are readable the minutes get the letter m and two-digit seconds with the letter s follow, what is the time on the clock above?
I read 12h09m36s
